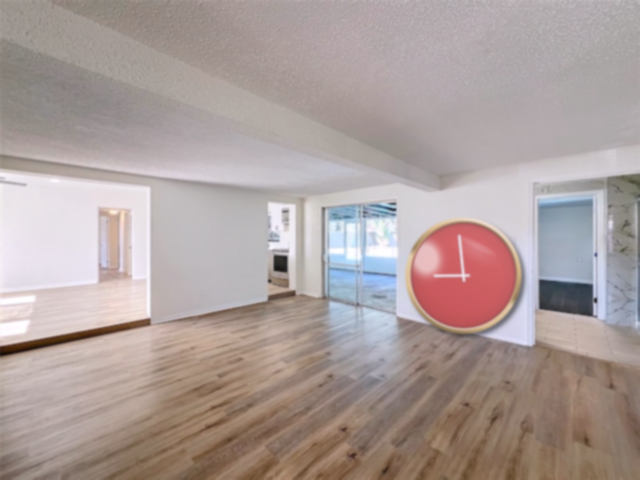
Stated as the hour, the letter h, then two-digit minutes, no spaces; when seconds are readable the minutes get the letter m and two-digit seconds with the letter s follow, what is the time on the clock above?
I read 8h59
